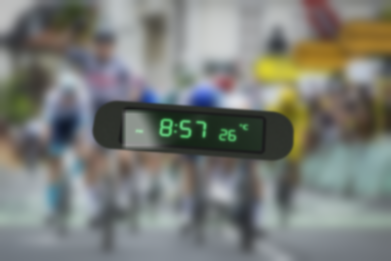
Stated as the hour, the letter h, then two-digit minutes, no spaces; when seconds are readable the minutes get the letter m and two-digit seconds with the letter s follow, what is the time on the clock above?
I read 8h57
